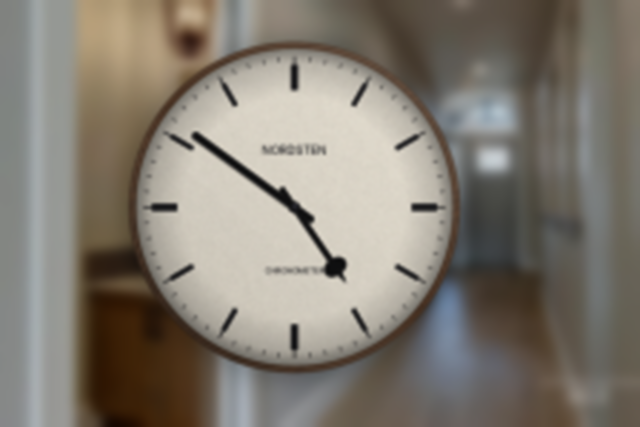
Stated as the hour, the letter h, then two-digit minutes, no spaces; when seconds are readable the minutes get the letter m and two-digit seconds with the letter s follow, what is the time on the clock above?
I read 4h51
